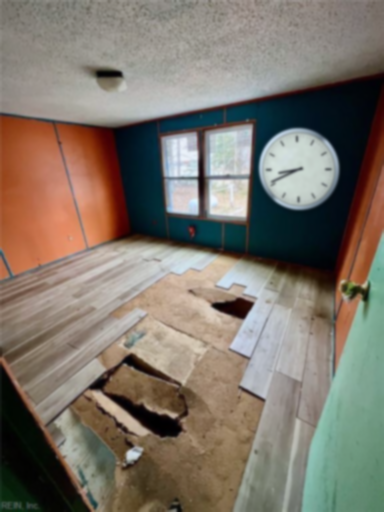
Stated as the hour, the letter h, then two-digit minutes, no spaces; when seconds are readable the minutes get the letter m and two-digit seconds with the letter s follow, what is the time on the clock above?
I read 8h41
